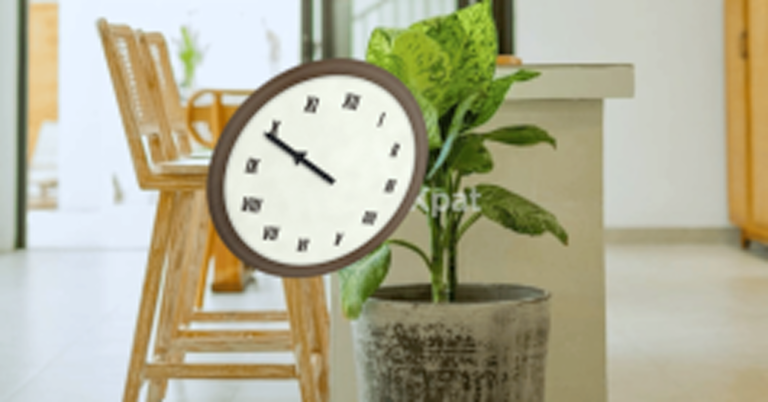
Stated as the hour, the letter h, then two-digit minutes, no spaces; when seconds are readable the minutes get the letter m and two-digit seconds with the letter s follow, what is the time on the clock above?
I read 9h49
